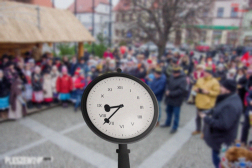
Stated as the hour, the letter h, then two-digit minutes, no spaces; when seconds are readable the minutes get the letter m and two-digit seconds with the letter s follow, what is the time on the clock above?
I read 8h37
